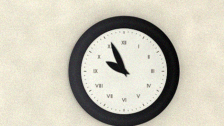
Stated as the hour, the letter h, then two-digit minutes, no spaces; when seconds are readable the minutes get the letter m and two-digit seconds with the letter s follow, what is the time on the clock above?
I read 9h56
